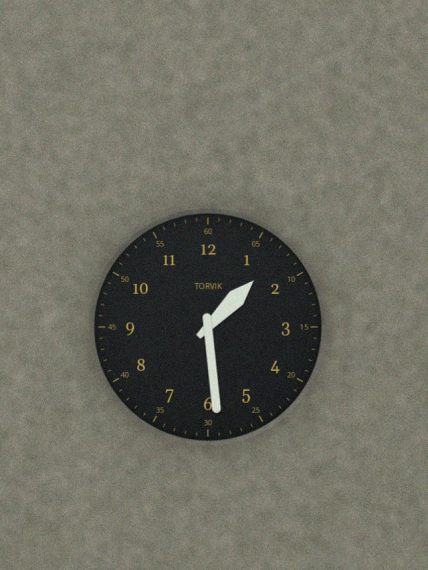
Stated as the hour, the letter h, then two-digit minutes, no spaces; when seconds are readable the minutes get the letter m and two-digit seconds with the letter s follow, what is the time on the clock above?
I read 1h29
